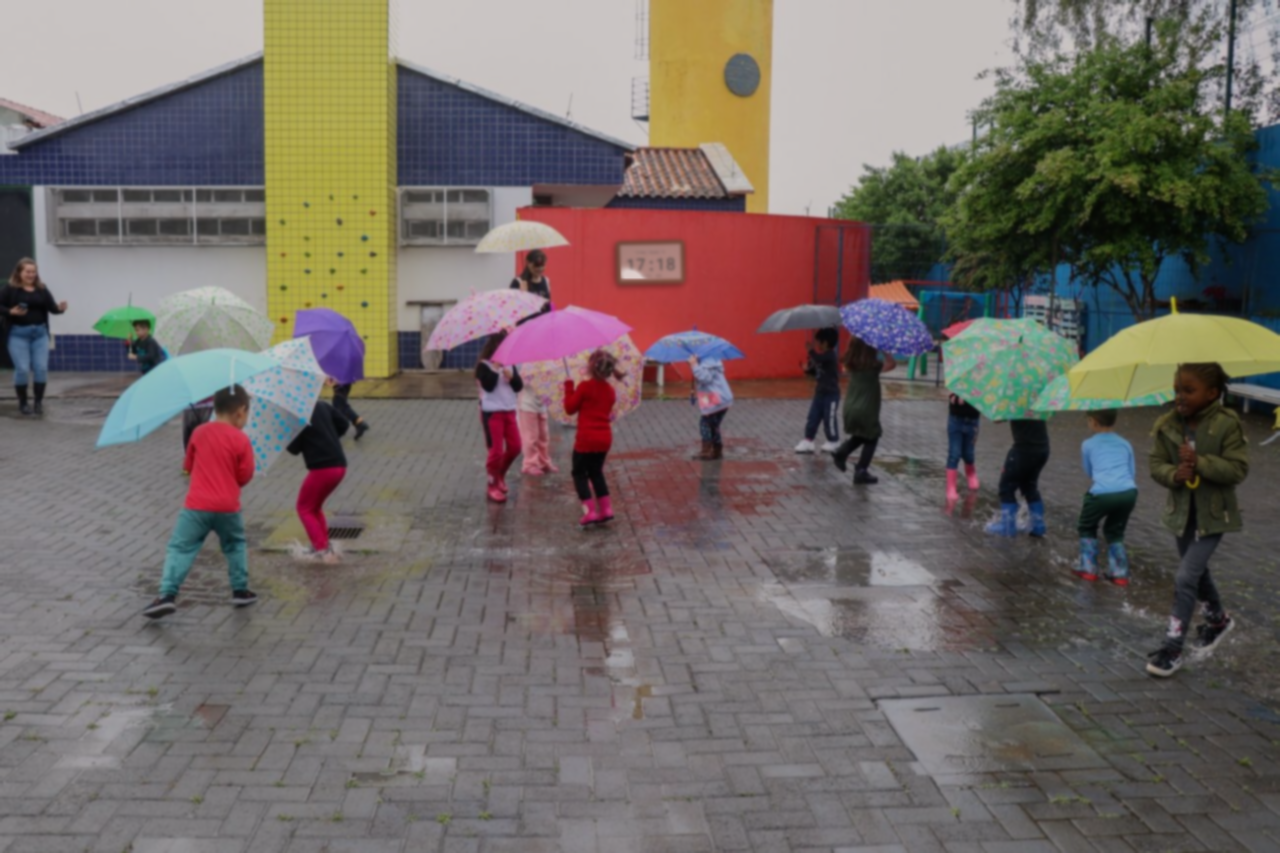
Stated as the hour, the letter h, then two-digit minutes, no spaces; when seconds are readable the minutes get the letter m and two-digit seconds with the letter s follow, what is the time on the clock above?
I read 17h18
